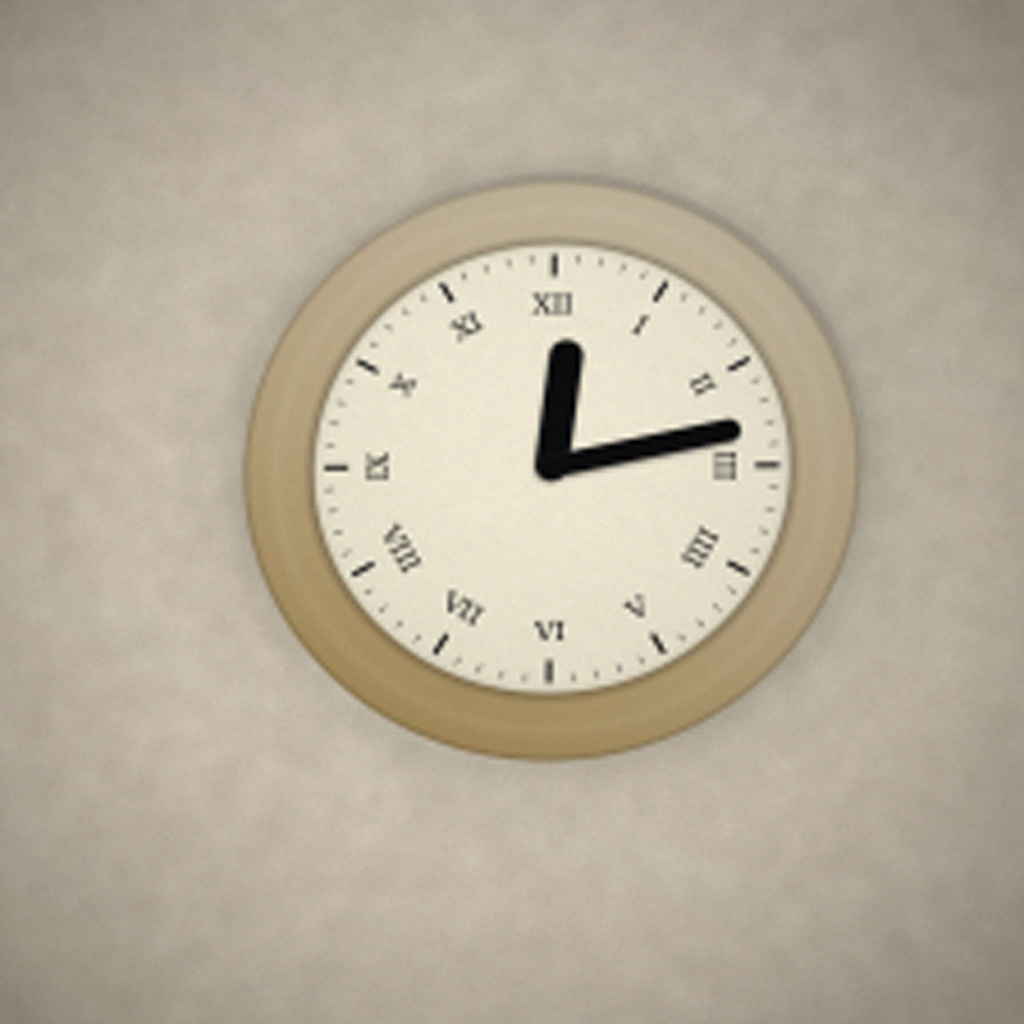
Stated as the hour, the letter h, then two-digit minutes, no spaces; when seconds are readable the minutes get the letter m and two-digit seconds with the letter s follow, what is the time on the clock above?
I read 12h13
